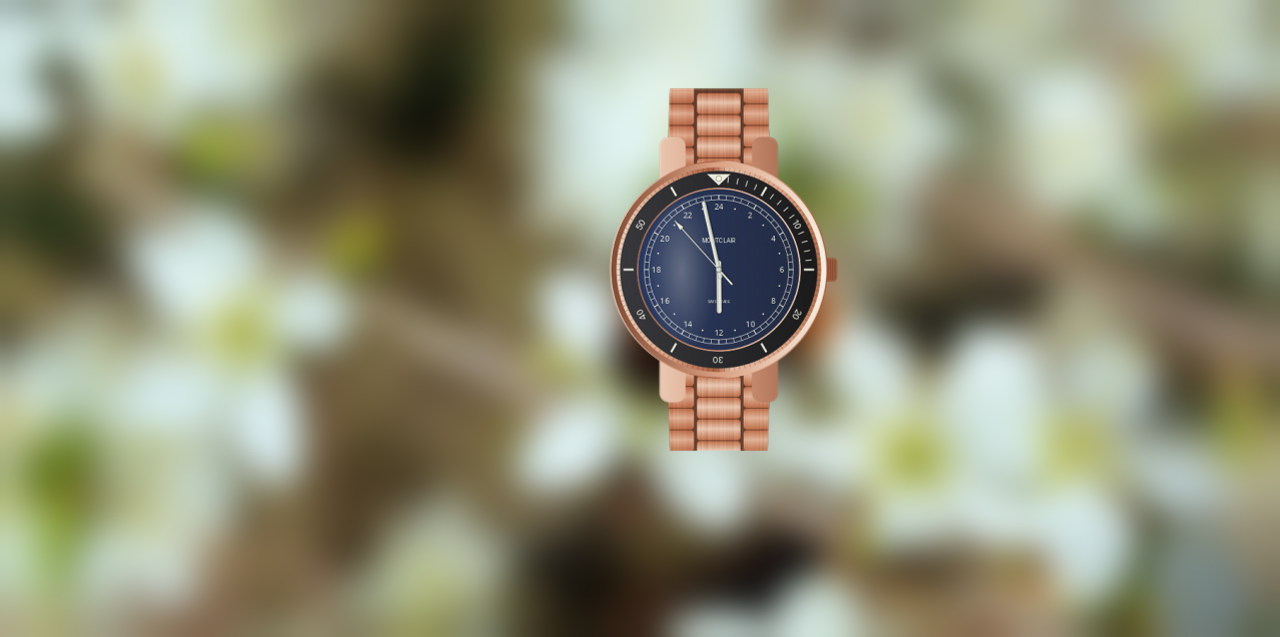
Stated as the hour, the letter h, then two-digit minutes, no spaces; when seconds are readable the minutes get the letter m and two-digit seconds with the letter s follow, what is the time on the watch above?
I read 11h57m53s
